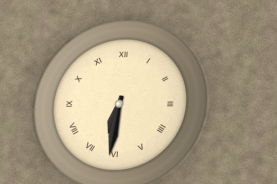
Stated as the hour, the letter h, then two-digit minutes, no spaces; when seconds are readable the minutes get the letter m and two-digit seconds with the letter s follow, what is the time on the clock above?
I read 6h31
